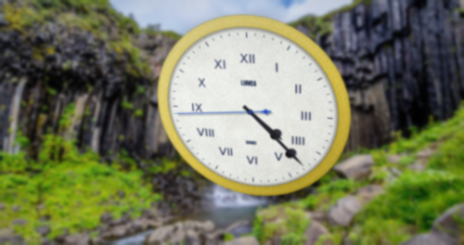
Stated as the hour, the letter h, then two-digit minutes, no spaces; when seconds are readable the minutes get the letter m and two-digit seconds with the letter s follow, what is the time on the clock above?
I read 4h22m44s
